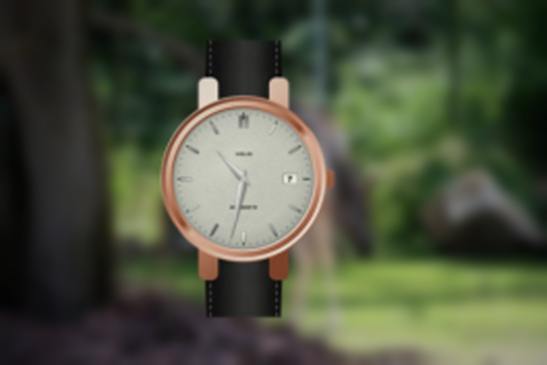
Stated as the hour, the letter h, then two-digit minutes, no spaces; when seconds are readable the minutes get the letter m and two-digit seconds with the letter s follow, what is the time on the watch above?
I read 10h32
